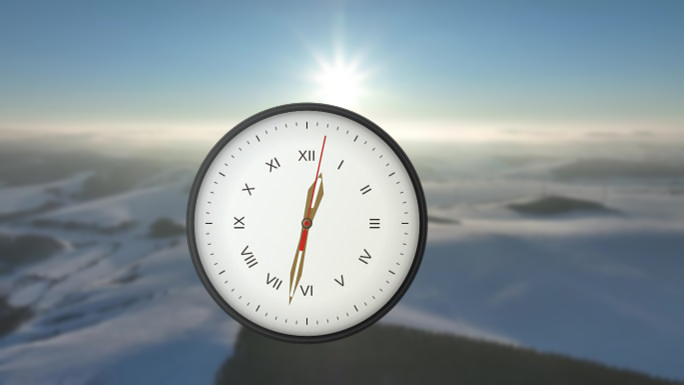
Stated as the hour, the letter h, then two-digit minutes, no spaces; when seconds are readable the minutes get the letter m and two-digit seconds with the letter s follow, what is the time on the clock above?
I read 12h32m02s
